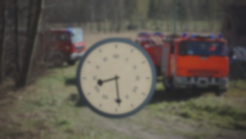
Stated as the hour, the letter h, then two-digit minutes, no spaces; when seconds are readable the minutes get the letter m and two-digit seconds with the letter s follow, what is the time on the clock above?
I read 8h29
